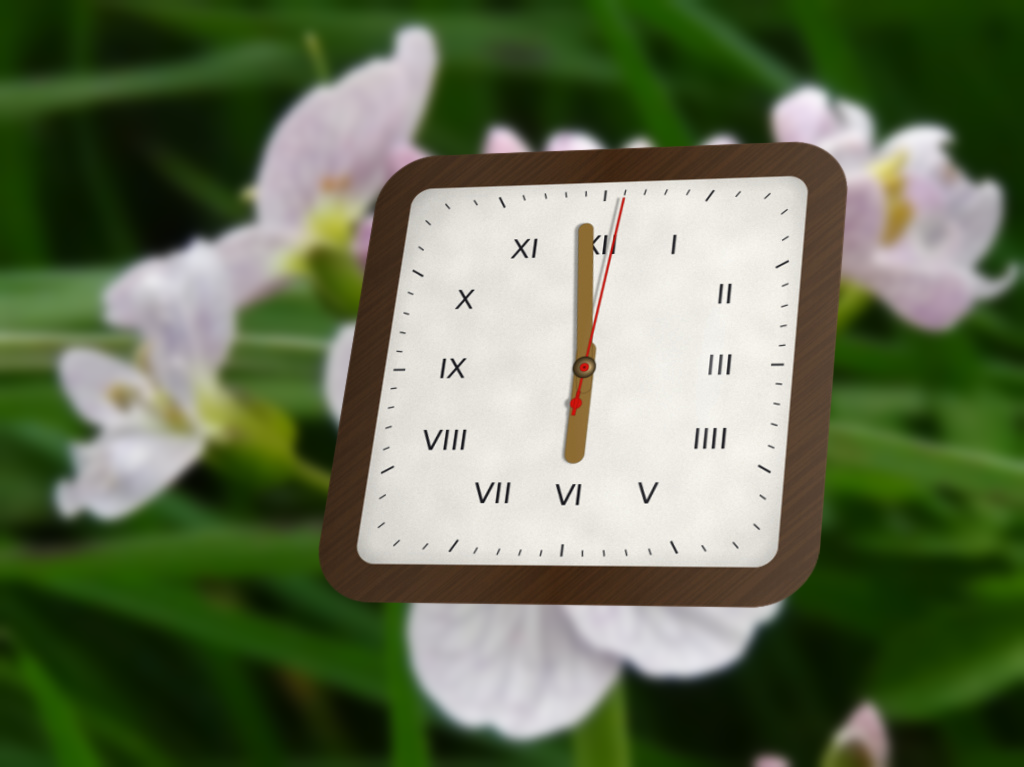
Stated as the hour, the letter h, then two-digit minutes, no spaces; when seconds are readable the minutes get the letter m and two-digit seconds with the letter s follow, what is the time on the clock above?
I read 5h59m01s
